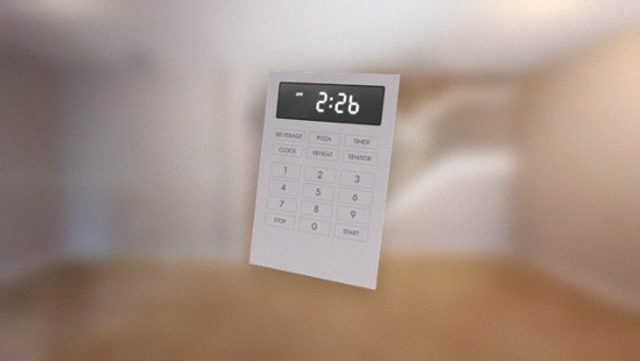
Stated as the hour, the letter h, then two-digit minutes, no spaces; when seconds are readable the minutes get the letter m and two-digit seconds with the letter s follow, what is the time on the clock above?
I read 2h26
